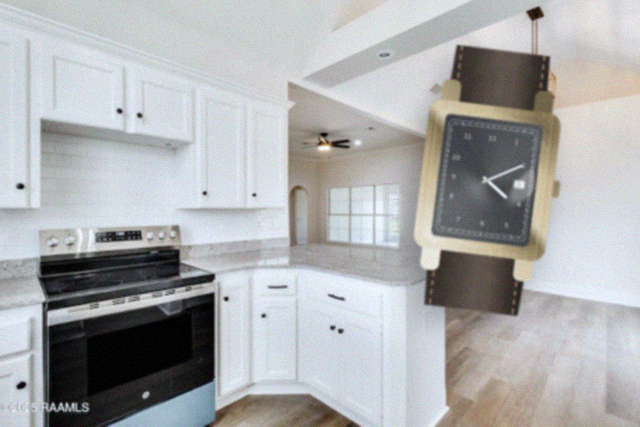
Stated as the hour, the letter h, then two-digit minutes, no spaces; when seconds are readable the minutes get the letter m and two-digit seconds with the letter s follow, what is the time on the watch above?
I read 4h10
